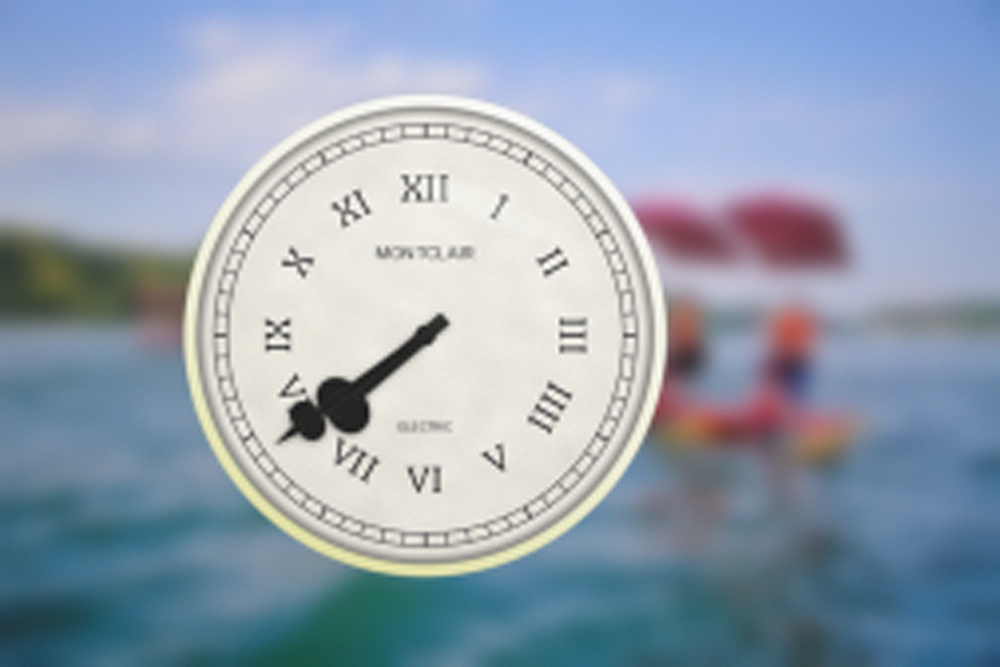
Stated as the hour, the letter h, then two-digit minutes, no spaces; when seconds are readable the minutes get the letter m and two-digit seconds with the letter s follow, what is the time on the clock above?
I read 7h39
